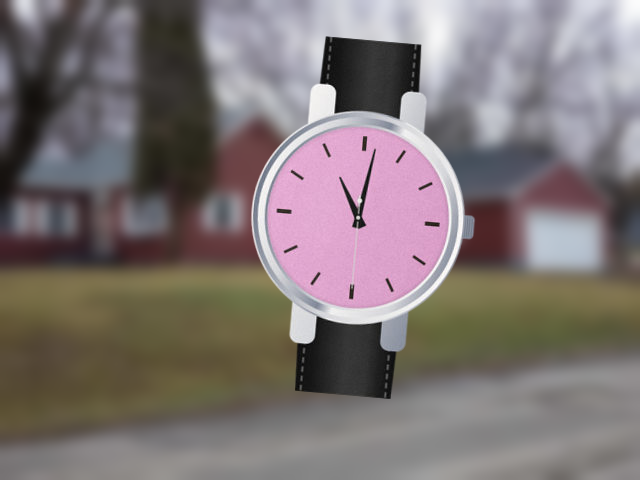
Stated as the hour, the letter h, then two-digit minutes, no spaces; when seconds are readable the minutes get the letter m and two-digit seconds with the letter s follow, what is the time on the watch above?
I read 11h01m30s
